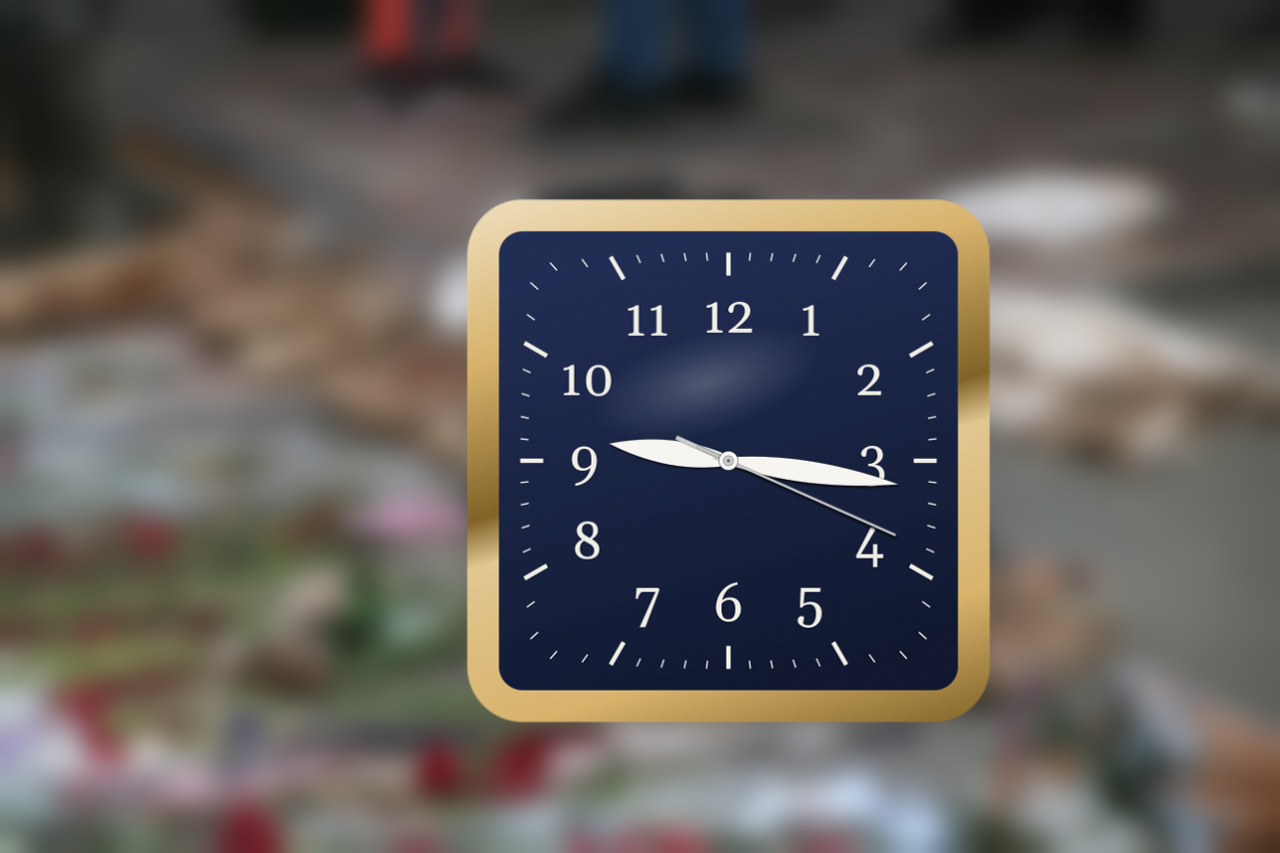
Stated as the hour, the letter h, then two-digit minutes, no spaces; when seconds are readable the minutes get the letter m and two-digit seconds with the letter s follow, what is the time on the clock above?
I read 9h16m19s
